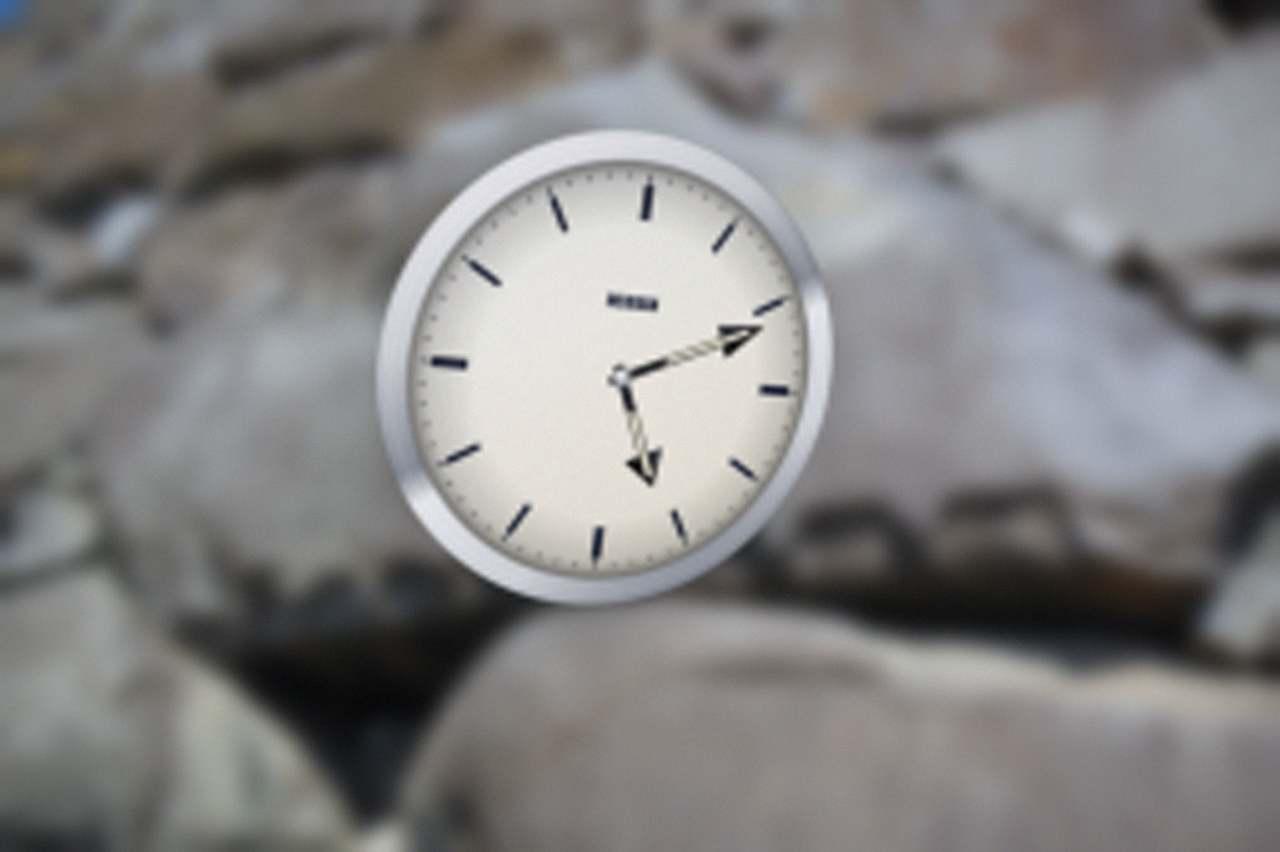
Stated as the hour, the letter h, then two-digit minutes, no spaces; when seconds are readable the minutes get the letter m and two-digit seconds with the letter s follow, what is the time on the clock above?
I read 5h11
